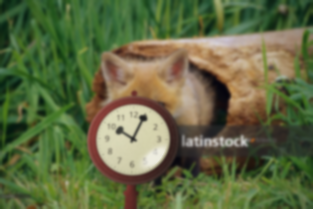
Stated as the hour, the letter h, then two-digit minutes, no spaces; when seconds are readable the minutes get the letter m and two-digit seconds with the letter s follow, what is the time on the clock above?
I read 10h04
